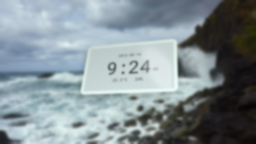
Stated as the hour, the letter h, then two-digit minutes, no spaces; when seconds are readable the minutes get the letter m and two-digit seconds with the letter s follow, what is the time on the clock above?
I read 9h24
